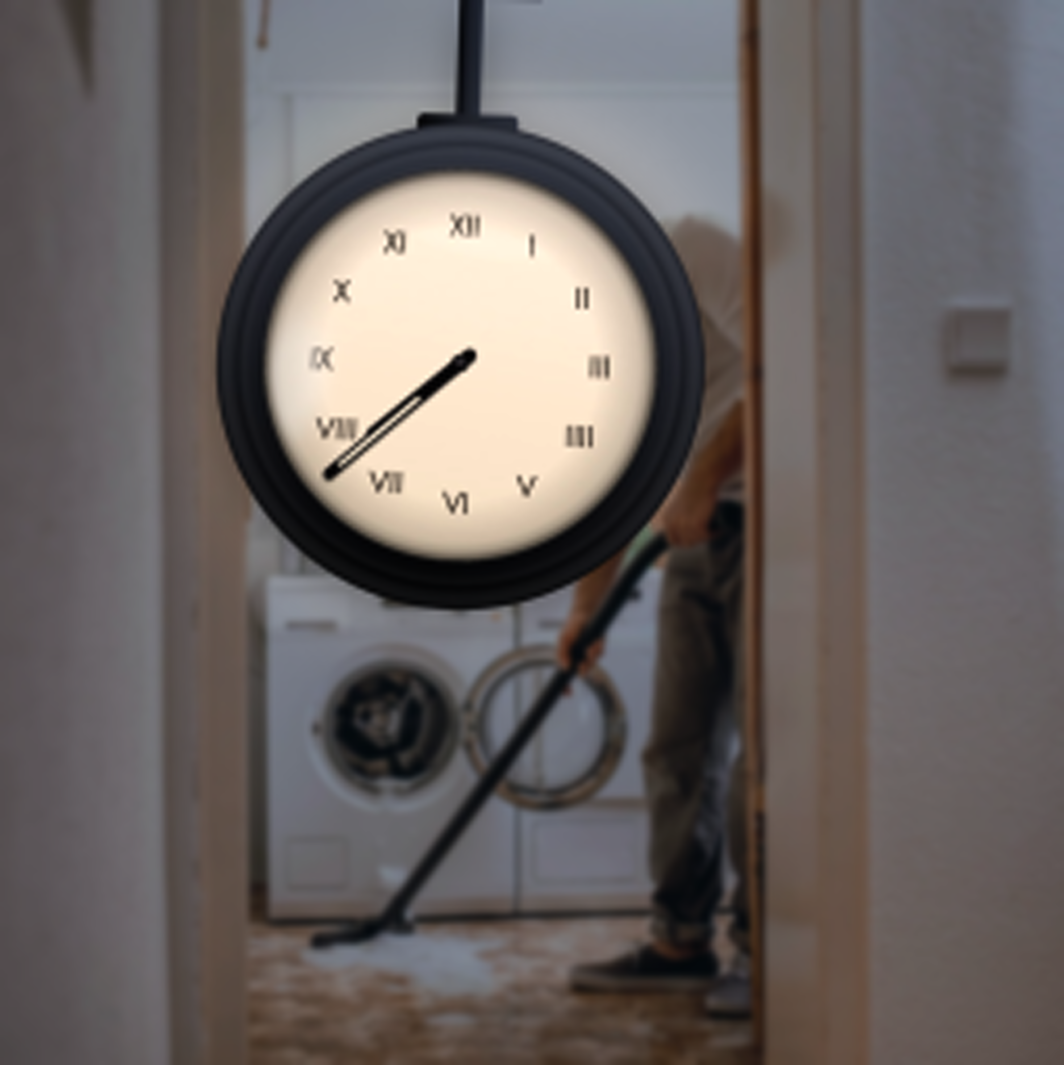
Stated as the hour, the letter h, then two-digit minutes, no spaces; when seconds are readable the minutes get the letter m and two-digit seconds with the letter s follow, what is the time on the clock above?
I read 7h38
